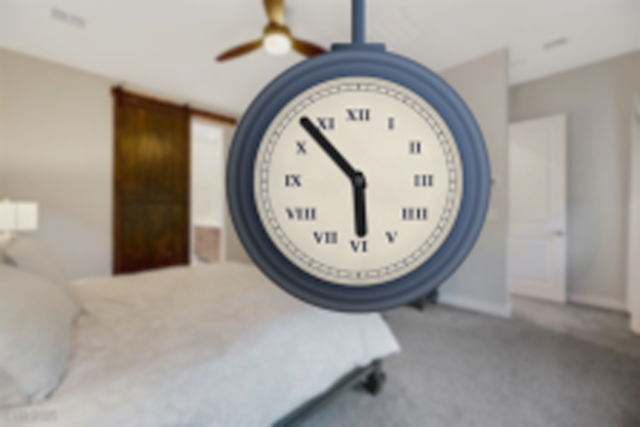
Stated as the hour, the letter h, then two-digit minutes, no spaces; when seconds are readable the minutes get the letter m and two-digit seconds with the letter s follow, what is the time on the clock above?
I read 5h53
